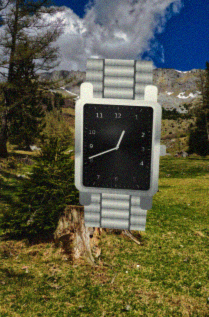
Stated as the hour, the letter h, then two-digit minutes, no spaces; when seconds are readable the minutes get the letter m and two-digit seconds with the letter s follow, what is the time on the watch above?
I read 12h41
